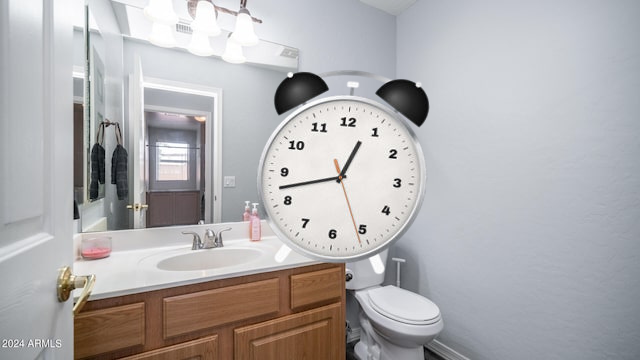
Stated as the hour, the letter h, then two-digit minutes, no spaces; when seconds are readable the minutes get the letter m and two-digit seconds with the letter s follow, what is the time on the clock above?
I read 12h42m26s
